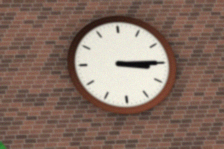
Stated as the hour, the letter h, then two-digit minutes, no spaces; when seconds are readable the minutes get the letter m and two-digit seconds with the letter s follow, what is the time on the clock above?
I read 3h15
